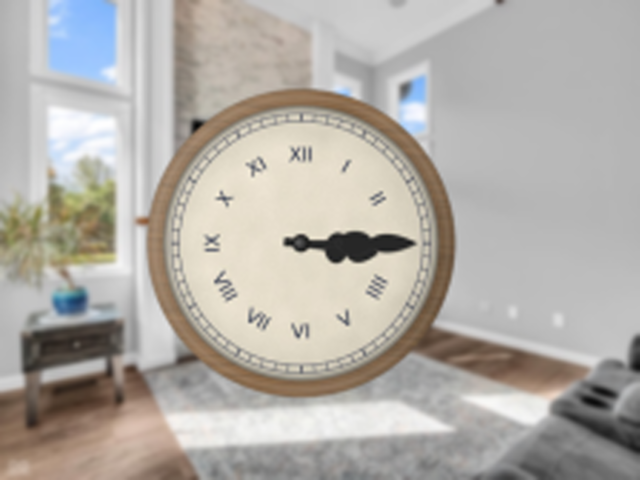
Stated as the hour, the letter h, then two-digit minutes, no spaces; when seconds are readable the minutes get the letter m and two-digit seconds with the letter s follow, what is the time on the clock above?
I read 3h15
